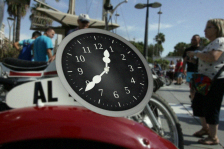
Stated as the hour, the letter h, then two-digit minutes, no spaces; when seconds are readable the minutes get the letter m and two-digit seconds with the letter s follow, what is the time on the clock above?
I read 12h39
